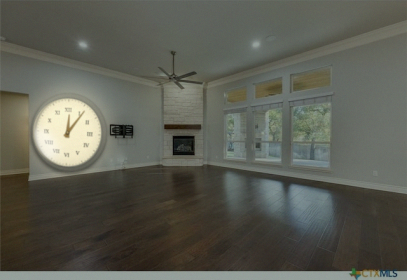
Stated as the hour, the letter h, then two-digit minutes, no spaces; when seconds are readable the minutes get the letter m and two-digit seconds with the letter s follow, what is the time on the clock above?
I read 12h06
